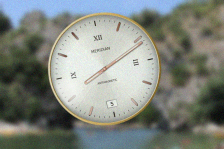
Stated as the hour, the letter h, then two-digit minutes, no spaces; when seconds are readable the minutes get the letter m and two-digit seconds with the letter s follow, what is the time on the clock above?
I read 8h11
